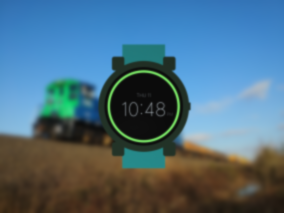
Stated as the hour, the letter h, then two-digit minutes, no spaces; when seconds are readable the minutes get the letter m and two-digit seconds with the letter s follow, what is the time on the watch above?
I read 10h48
